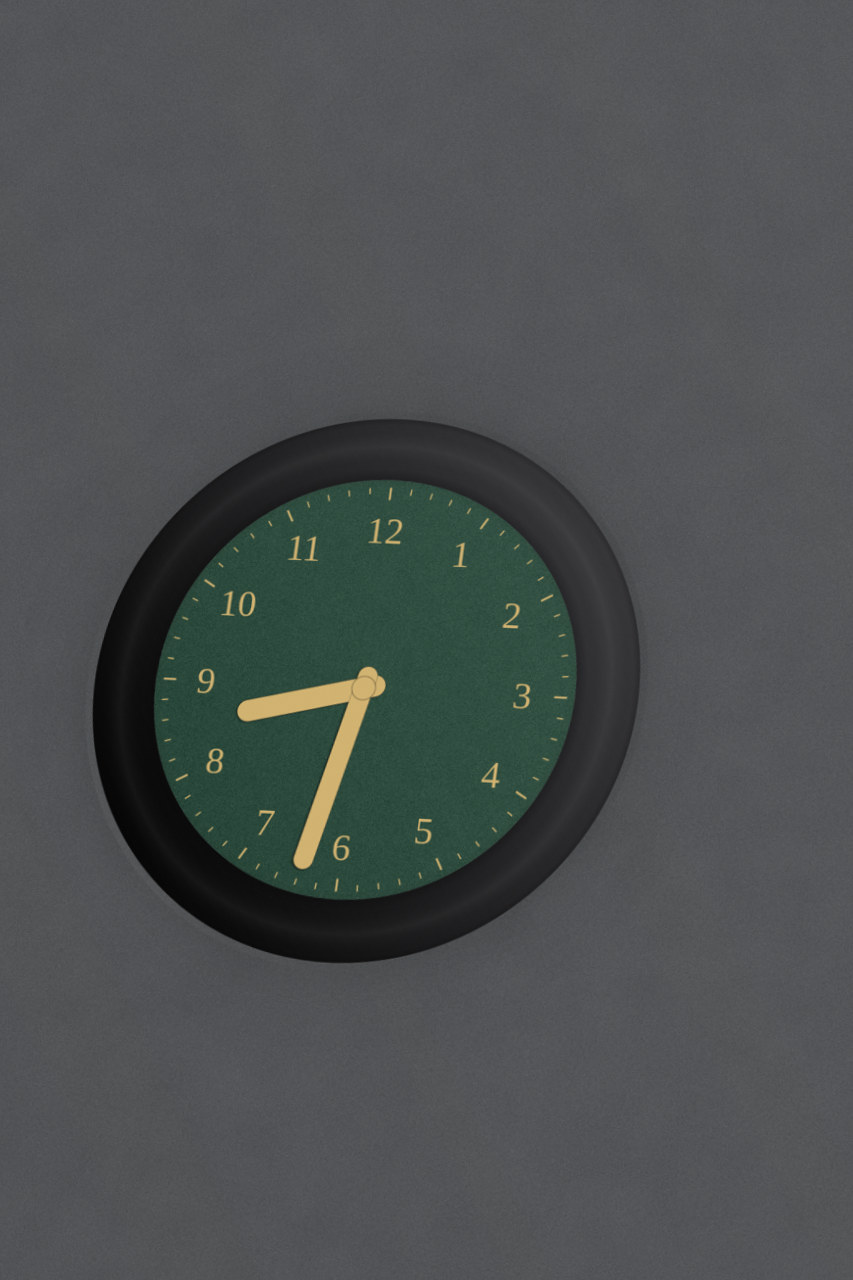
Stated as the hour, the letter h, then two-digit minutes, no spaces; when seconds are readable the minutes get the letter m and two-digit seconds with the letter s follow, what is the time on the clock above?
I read 8h32
